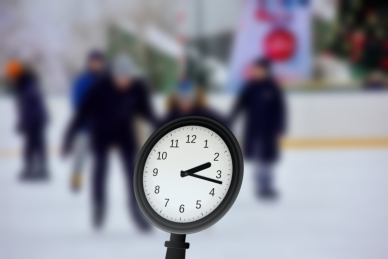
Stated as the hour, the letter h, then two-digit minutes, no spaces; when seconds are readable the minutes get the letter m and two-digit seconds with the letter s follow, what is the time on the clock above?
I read 2h17
